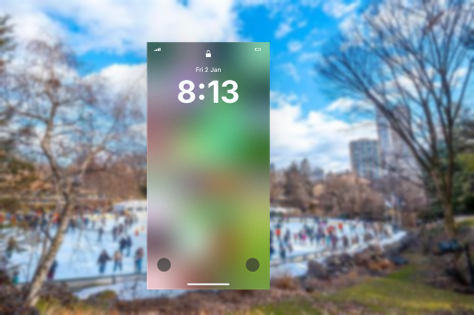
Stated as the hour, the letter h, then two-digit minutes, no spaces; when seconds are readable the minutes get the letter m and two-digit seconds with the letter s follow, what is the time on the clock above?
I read 8h13
